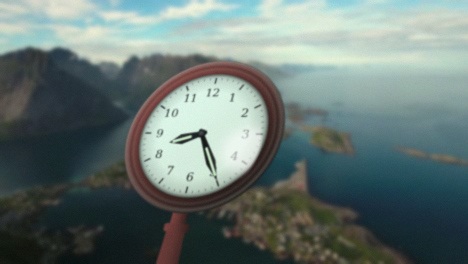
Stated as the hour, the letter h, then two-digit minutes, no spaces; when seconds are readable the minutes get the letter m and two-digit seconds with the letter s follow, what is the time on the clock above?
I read 8h25
